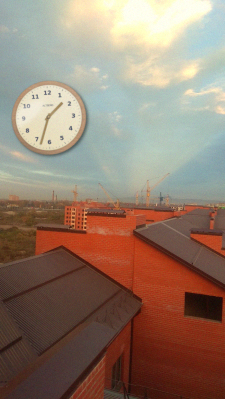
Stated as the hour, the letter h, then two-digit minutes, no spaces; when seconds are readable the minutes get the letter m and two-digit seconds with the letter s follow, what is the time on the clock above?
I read 1h33
